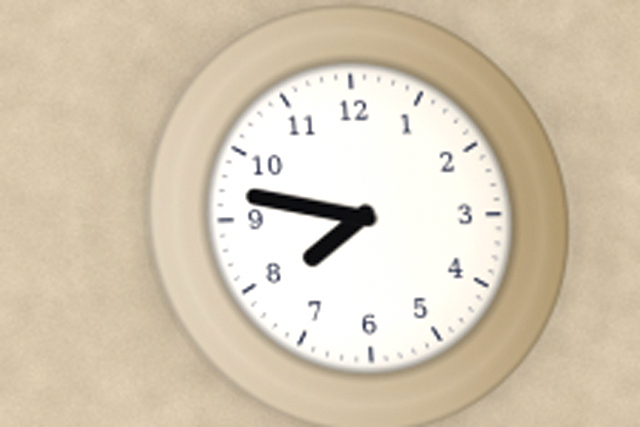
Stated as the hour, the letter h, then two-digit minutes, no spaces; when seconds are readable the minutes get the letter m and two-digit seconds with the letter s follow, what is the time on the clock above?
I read 7h47
